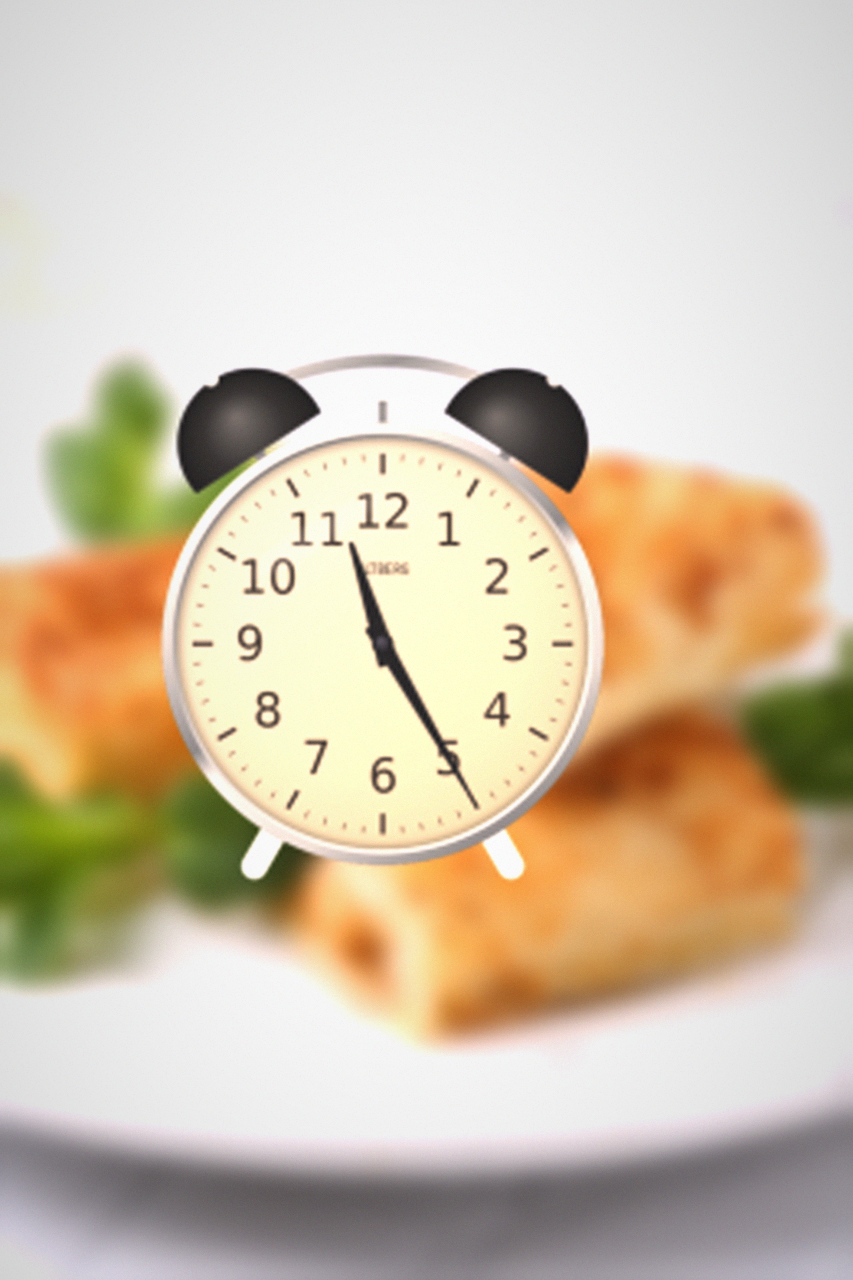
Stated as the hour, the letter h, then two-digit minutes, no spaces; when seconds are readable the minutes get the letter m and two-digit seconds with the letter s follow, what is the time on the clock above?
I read 11h25
